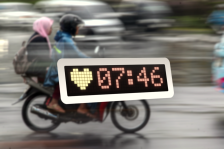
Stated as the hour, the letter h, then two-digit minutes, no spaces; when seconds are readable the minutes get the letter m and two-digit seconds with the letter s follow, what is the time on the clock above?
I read 7h46
